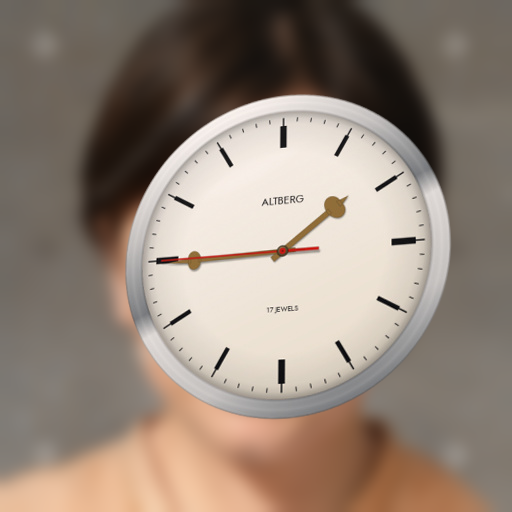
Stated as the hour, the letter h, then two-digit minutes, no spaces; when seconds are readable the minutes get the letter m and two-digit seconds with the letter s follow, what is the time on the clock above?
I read 1h44m45s
